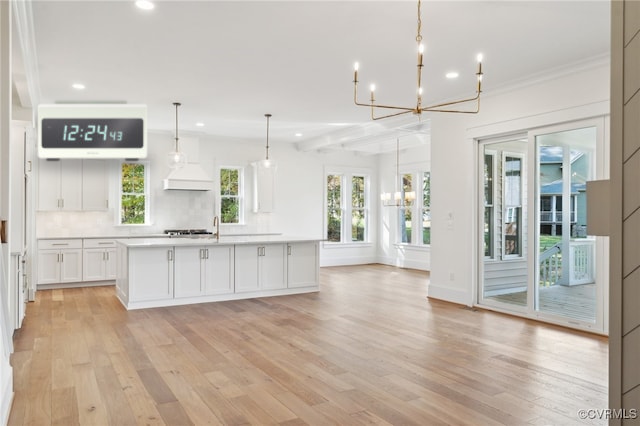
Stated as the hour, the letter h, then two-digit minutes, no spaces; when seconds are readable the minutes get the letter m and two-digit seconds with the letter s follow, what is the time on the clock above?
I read 12h24
